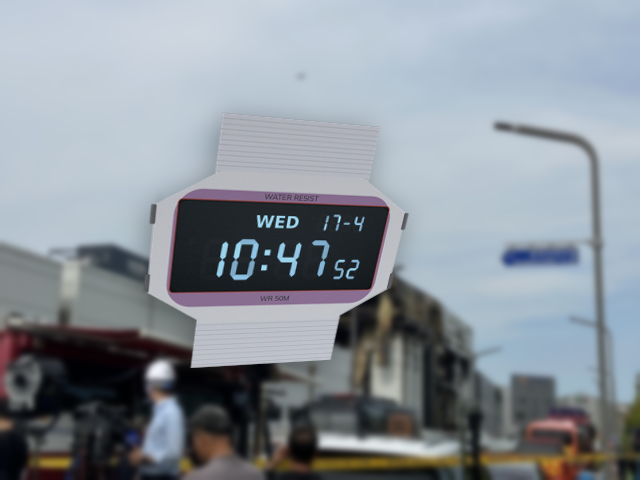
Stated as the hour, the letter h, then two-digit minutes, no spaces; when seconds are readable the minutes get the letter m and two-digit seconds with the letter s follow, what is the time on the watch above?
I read 10h47m52s
